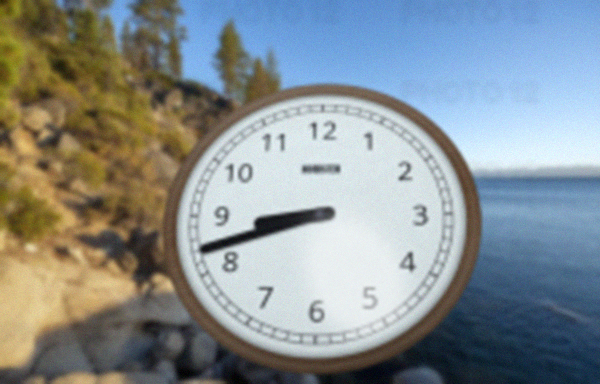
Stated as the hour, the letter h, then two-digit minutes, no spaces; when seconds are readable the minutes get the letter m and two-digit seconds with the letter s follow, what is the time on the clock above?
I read 8h42
